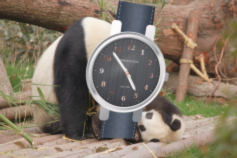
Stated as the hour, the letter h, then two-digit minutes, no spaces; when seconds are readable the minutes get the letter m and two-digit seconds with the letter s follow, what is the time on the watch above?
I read 4h53
